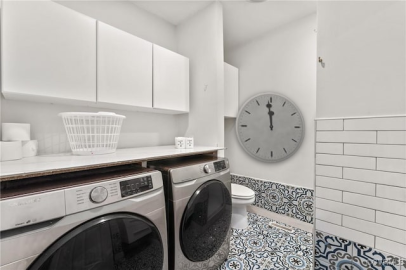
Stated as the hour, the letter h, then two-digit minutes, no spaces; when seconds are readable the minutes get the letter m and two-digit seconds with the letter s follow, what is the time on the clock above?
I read 11h59
